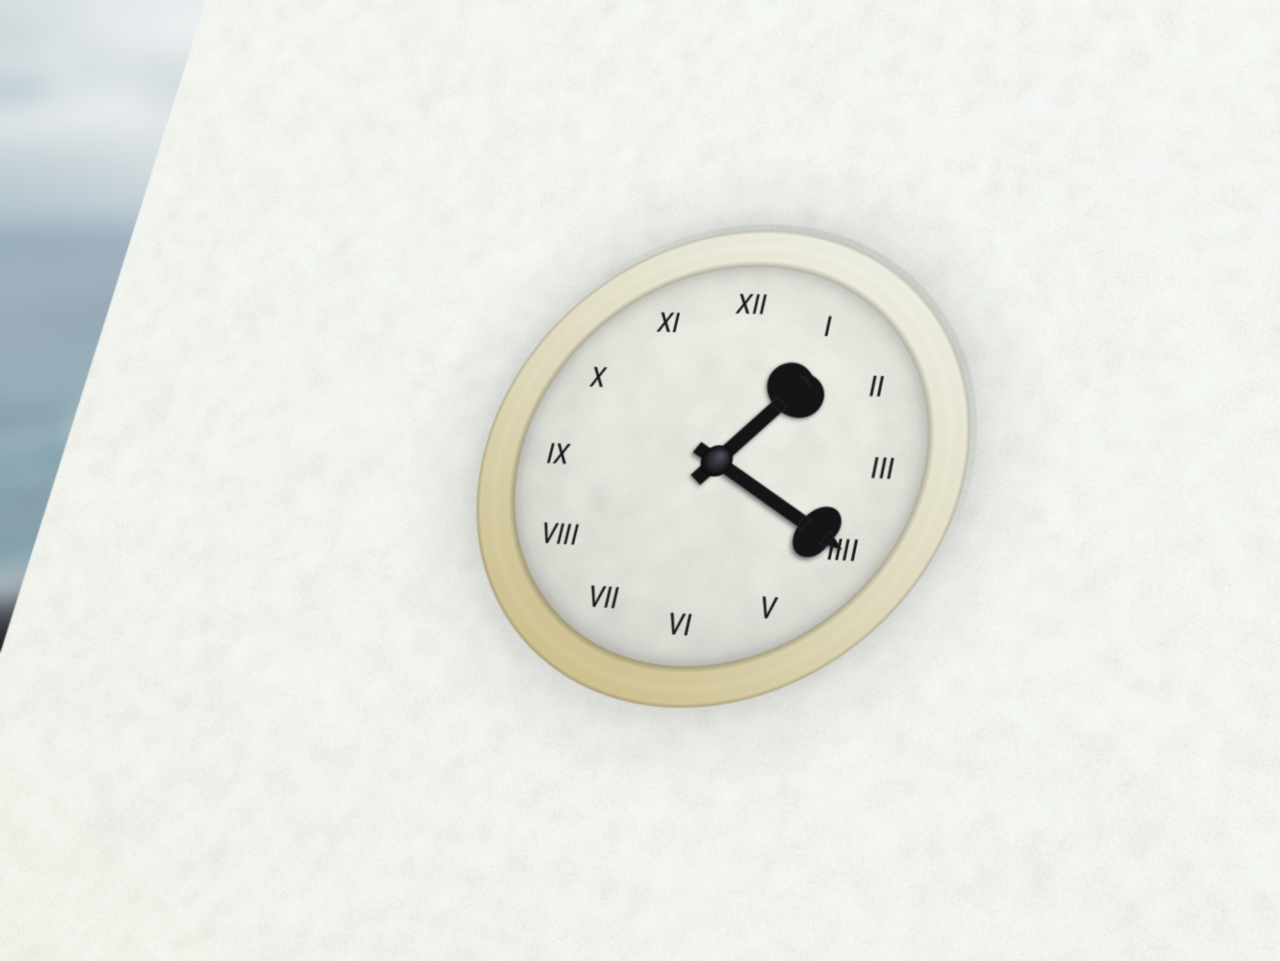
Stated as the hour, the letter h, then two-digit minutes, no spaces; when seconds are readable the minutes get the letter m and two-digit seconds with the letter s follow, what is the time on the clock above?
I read 1h20
